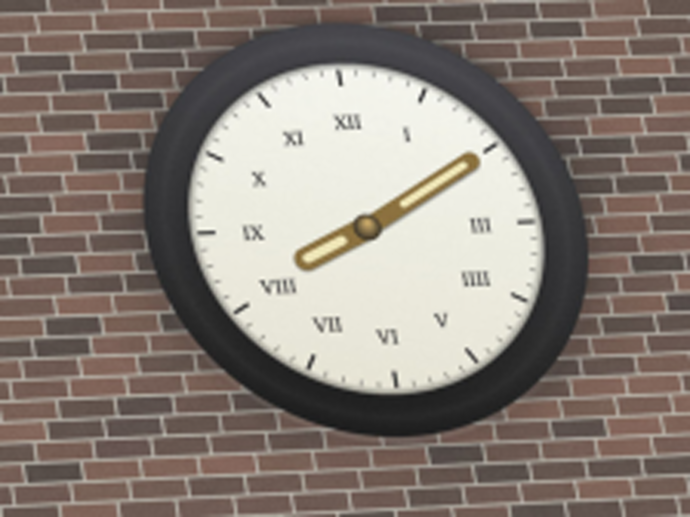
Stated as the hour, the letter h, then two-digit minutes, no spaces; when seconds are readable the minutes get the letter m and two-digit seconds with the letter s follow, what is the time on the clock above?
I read 8h10
